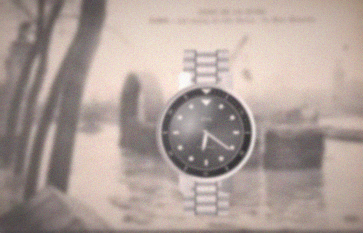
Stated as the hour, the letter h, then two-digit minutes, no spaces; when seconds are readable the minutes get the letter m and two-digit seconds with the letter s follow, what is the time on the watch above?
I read 6h21
